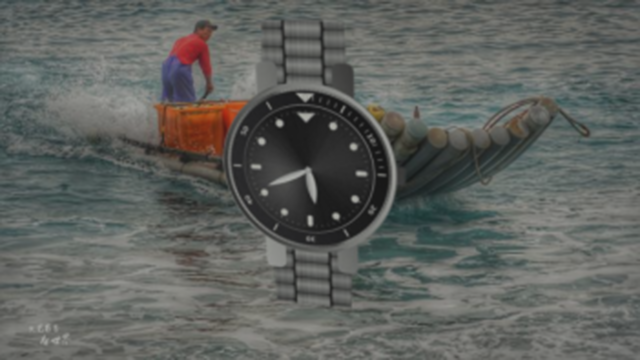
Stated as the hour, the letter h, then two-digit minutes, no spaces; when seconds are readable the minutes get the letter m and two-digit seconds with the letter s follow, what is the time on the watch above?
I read 5h41
